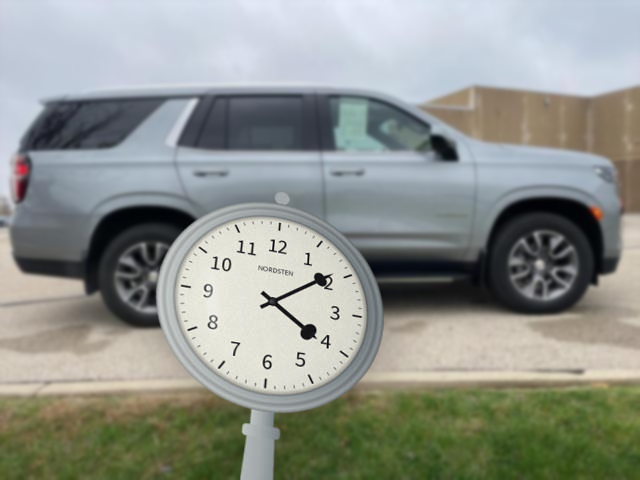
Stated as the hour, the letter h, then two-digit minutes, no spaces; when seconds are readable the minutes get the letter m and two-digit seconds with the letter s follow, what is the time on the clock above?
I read 4h09
